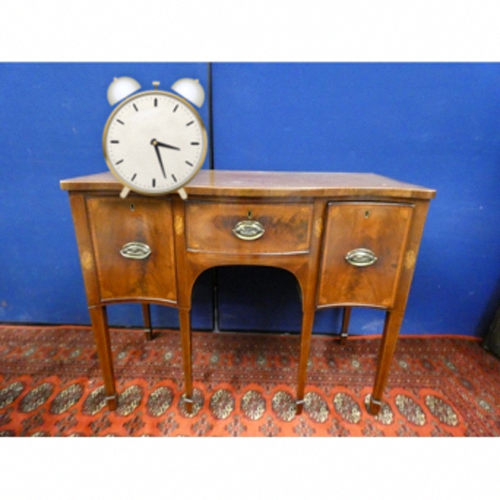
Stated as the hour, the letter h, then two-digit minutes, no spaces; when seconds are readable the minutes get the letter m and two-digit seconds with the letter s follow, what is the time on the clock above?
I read 3h27
